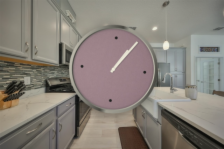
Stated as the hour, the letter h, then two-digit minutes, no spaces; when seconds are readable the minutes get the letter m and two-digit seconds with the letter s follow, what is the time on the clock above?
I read 1h06
